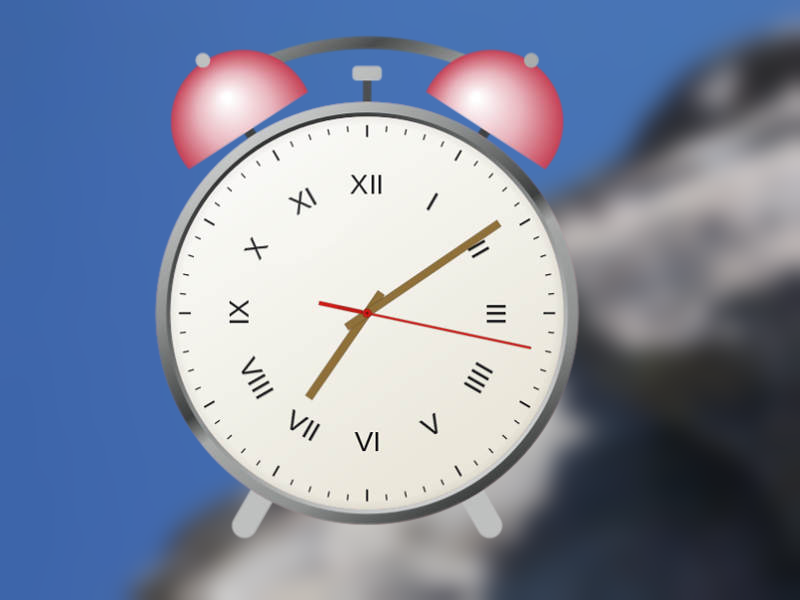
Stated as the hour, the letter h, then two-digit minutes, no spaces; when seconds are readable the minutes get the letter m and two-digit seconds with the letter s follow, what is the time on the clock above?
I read 7h09m17s
